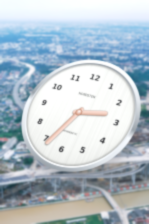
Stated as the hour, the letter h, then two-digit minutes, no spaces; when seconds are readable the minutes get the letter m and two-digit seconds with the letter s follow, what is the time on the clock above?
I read 2h34
